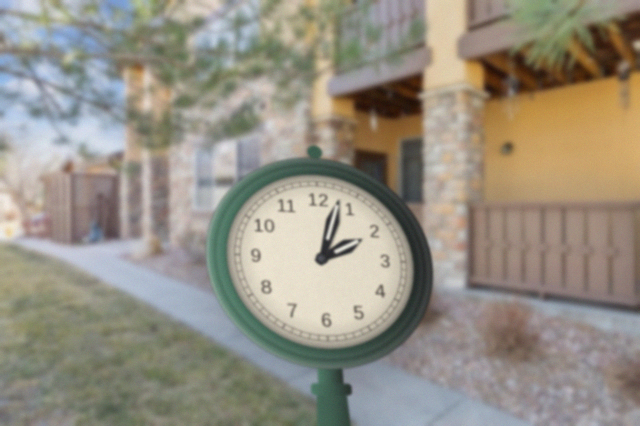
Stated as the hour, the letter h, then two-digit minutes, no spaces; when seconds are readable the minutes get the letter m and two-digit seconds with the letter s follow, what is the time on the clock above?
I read 2h03
